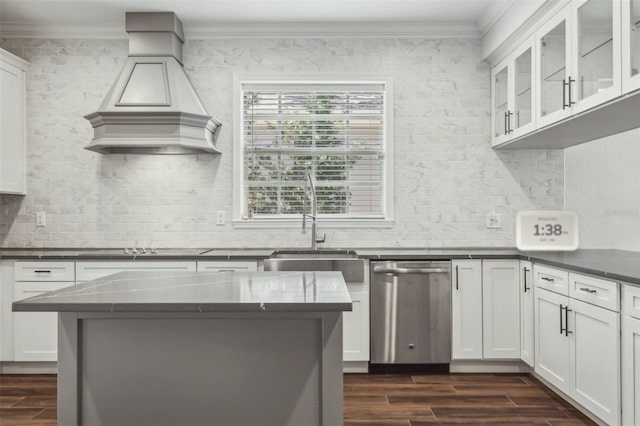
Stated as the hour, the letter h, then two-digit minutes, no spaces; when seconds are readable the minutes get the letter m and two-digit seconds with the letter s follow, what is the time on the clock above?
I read 1h38
